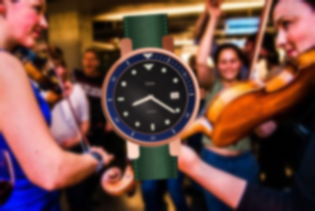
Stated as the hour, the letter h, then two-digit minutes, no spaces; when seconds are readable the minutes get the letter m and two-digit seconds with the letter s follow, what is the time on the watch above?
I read 8h21
